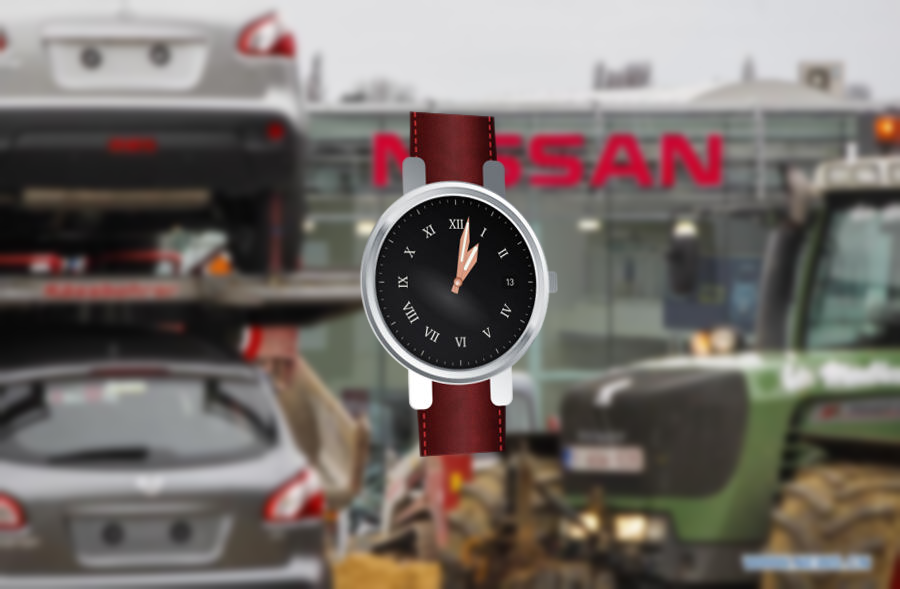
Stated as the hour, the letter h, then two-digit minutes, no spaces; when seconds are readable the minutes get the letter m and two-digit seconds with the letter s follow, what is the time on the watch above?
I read 1h02
